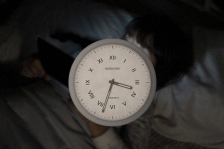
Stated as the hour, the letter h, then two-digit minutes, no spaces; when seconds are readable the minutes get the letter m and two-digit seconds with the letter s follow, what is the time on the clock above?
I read 3h33
